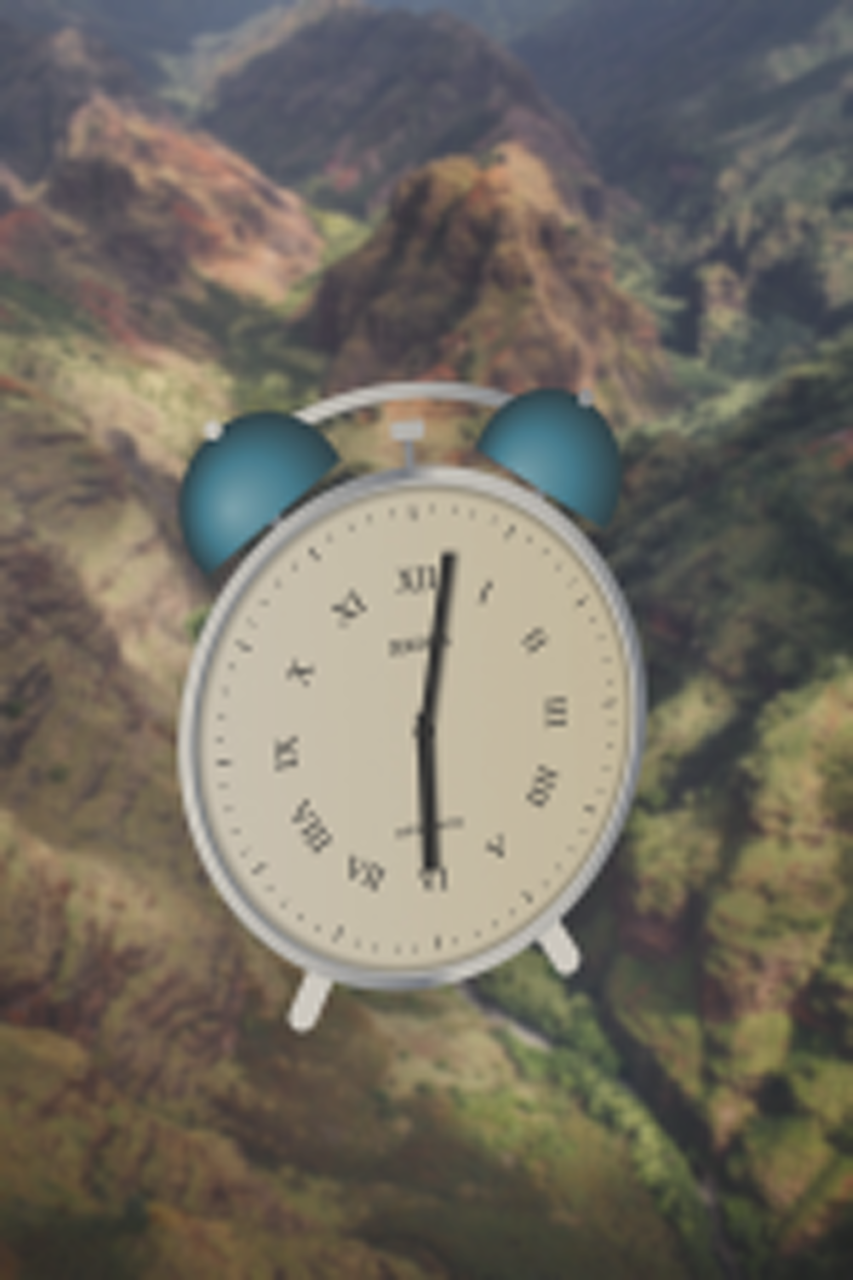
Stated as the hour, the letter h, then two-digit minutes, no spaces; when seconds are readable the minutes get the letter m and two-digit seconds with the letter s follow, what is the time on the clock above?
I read 6h02
